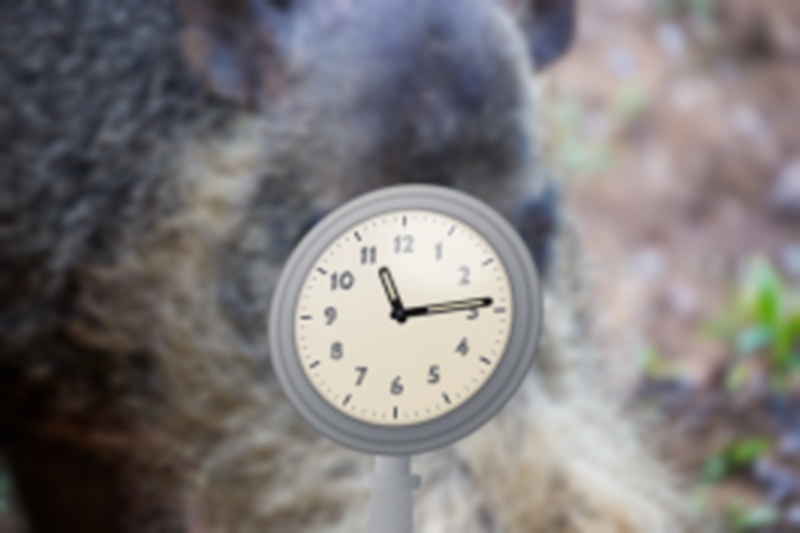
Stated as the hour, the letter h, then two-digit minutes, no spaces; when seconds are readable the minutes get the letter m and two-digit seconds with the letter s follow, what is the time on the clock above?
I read 11h14
